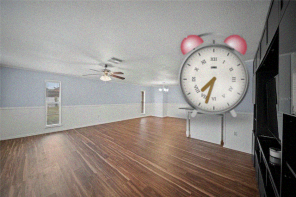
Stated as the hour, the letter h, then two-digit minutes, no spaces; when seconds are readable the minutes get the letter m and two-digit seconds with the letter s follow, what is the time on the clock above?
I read 7h33
